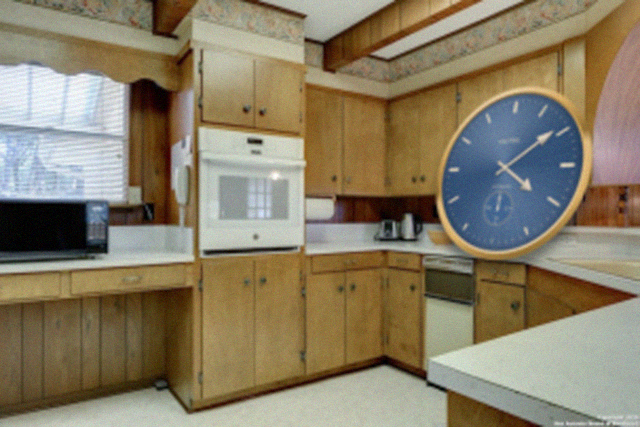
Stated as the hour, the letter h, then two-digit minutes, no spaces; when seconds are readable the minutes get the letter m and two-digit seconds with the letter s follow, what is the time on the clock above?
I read 4h09
